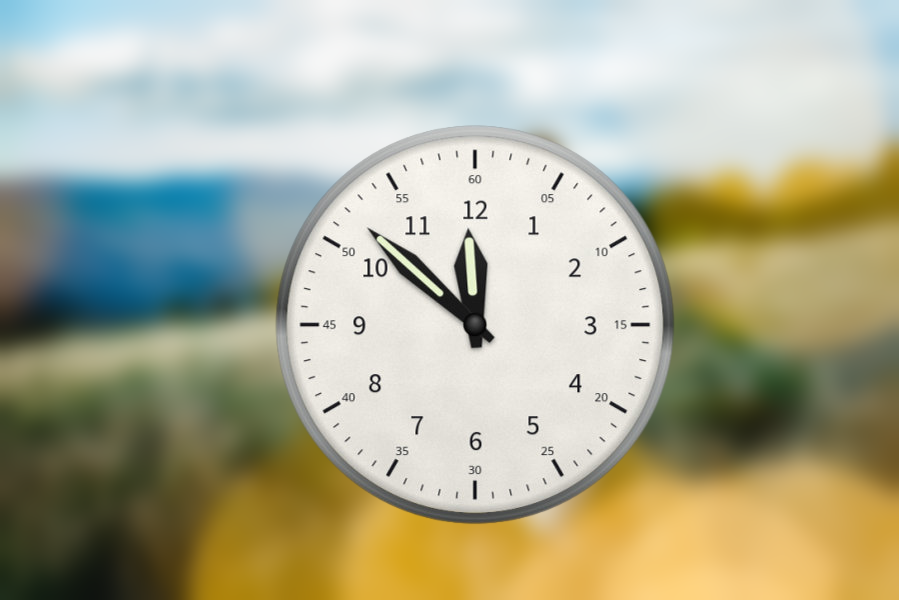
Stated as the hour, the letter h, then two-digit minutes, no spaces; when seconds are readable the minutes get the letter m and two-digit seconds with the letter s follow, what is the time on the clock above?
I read 11h52
